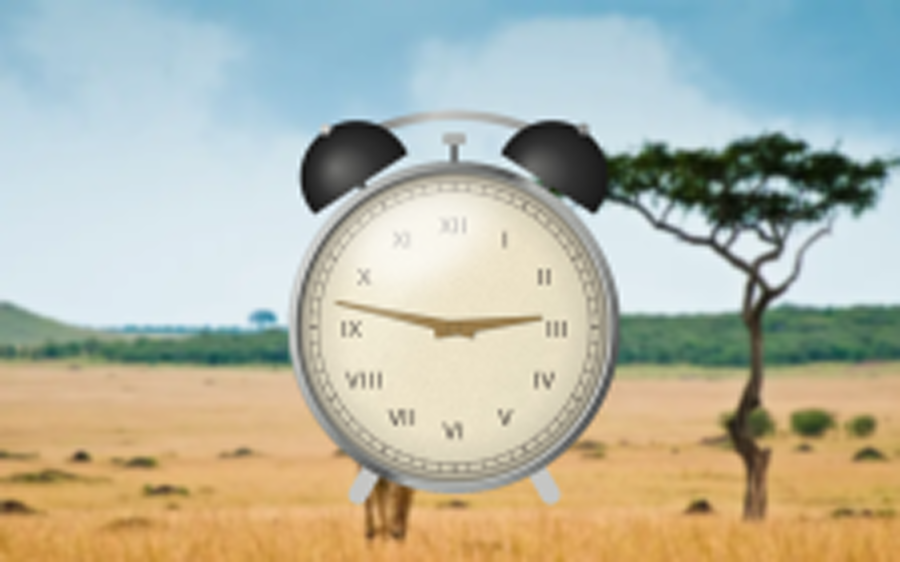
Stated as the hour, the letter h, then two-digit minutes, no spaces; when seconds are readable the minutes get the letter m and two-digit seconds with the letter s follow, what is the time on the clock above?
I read 2h47
